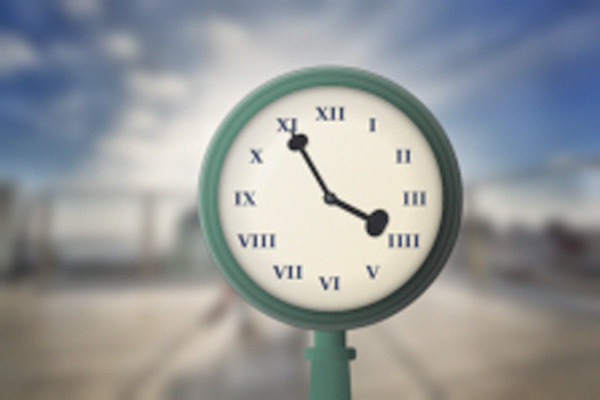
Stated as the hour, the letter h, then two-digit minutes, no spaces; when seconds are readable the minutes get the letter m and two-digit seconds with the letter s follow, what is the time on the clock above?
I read 3h55
